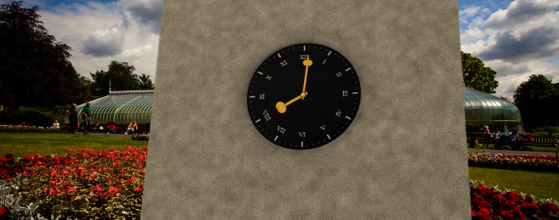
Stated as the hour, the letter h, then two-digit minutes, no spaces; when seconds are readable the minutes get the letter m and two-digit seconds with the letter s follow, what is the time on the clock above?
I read 8h01
